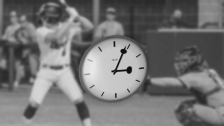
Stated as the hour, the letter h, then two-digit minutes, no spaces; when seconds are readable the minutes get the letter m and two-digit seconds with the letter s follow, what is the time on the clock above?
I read 3h04
